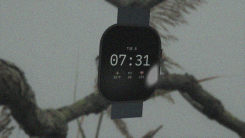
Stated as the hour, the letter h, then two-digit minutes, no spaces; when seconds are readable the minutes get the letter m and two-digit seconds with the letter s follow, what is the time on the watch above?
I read 7h31
